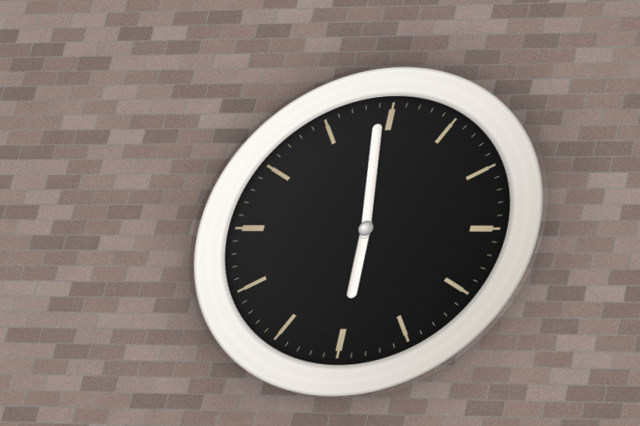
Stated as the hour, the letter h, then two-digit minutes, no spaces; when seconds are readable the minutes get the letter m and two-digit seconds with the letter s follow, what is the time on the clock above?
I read 5h59
